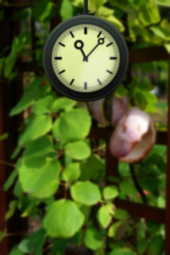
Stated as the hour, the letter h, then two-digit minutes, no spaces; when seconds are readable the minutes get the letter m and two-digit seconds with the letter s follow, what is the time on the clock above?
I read 11h07
